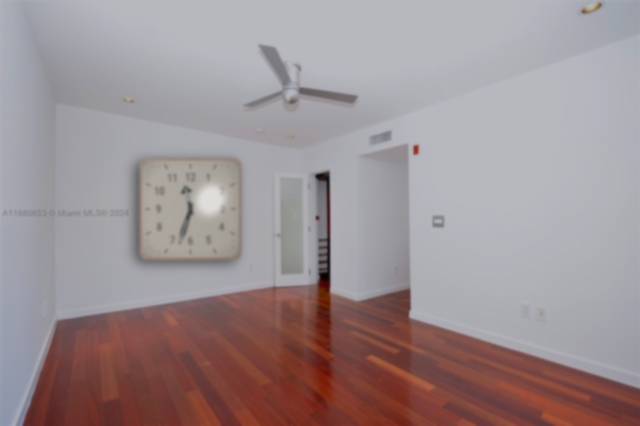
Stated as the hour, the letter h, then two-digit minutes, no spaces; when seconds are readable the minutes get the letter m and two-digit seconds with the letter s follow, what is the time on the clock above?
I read 11h33
